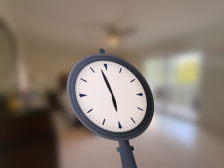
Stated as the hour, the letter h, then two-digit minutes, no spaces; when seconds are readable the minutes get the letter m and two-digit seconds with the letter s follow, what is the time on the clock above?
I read 5h58
